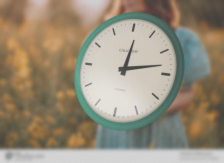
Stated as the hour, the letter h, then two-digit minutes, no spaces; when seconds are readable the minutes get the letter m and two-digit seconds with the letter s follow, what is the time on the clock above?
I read 12h13
